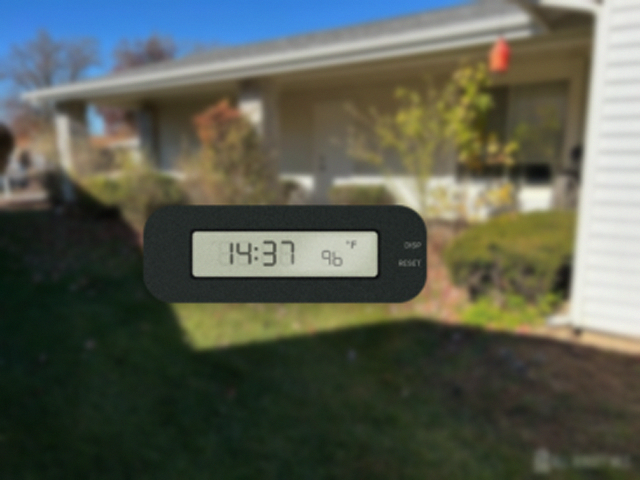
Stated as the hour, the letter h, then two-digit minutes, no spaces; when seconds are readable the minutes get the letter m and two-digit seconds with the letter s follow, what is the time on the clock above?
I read 14h37
